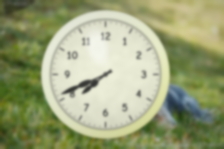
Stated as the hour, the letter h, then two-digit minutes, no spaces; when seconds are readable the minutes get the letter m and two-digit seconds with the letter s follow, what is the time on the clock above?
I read 7h41
